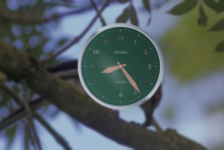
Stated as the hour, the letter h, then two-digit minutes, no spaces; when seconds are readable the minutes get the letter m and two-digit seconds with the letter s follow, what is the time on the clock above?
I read 8h24
